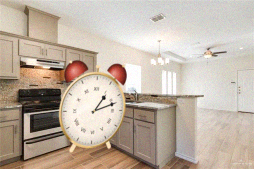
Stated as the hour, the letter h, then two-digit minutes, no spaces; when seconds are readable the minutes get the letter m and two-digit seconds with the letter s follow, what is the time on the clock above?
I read 1h12
